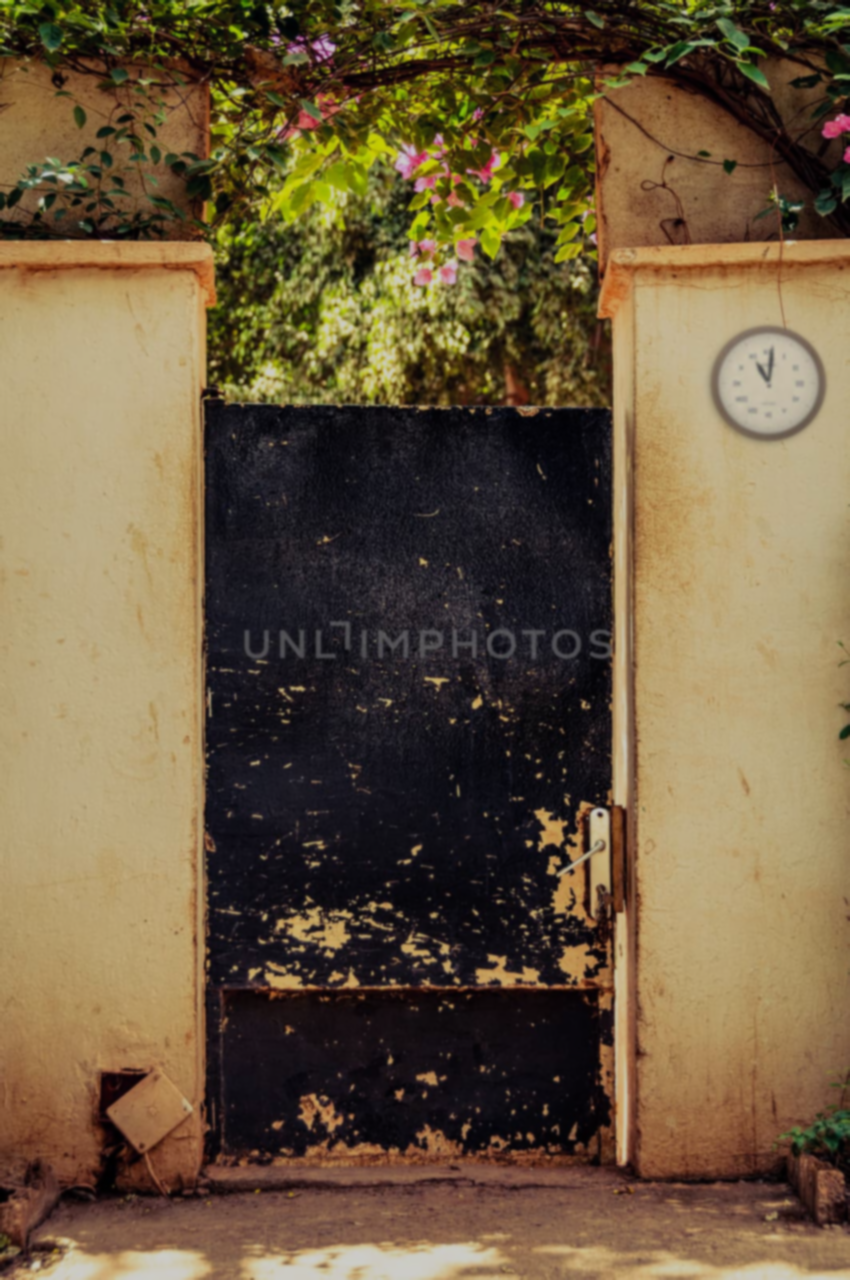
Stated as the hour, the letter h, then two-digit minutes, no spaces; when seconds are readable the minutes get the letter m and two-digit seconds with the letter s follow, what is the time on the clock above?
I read 11h01
